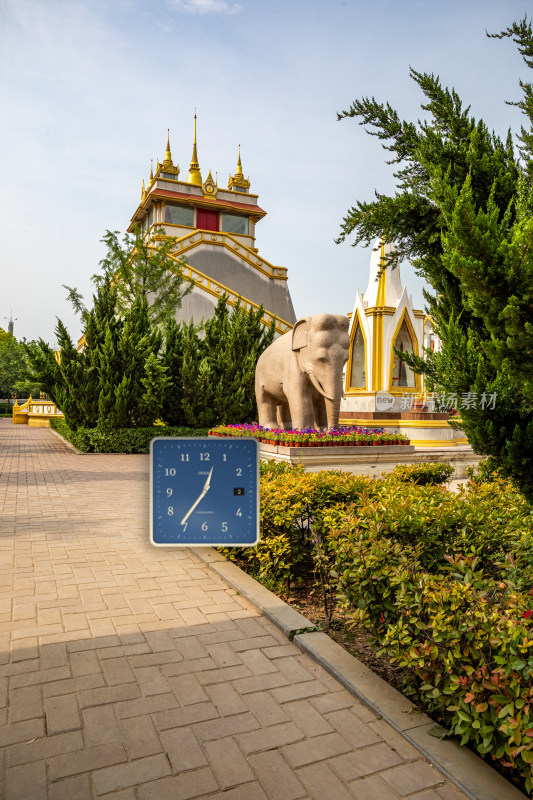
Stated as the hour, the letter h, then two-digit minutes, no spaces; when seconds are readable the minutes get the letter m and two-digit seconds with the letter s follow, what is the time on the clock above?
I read 12h36
